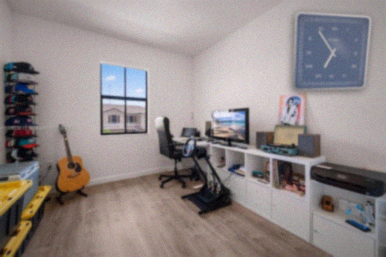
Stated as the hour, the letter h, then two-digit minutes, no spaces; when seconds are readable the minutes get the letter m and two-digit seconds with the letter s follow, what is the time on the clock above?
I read 6h54
